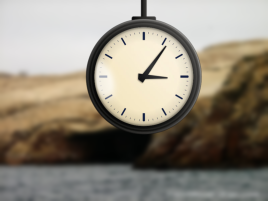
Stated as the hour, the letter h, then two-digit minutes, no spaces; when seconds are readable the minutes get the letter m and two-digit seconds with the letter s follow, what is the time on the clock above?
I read 3h06
